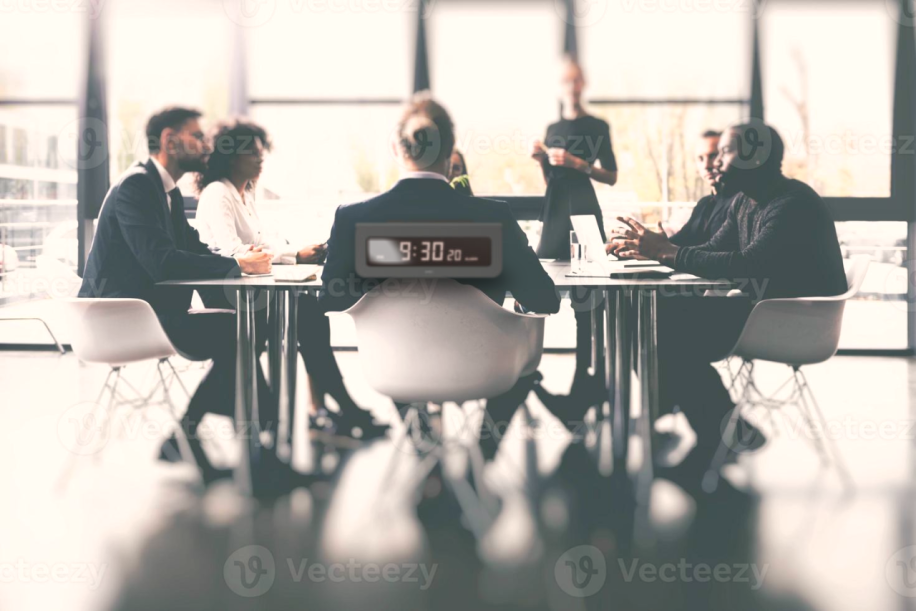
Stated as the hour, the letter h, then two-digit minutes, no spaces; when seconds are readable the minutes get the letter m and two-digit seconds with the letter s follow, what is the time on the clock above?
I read 9h30
